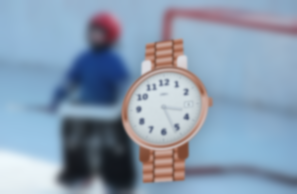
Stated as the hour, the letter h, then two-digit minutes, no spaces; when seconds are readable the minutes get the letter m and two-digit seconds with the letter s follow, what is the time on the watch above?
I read 3h26
